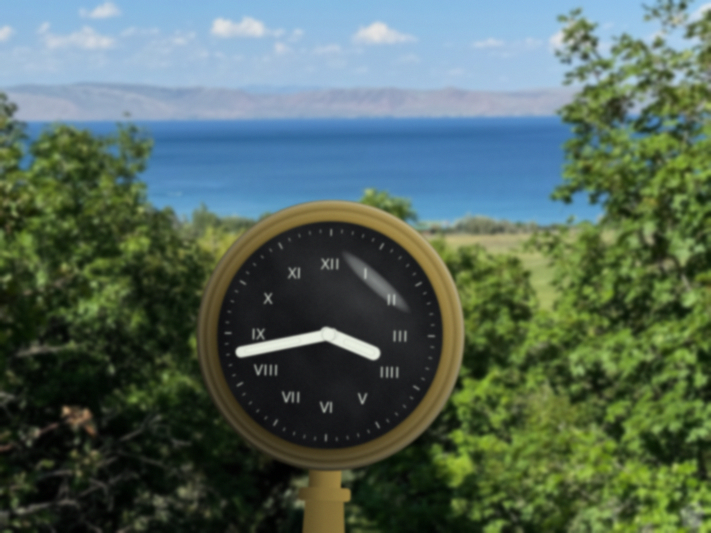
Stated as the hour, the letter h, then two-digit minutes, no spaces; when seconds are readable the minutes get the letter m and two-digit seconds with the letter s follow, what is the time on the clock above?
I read 3h43
